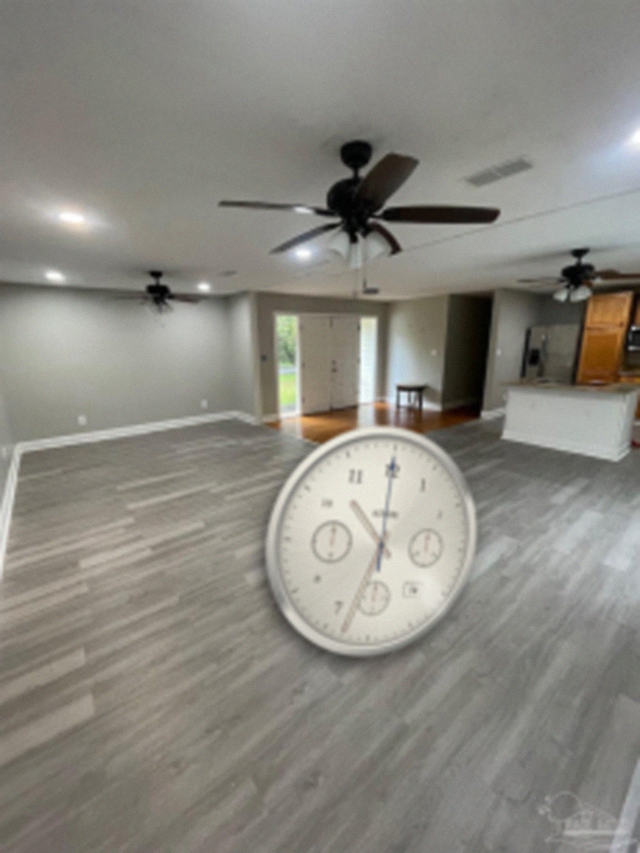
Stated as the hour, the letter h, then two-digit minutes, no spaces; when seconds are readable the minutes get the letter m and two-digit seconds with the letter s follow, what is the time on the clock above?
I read 10h33
